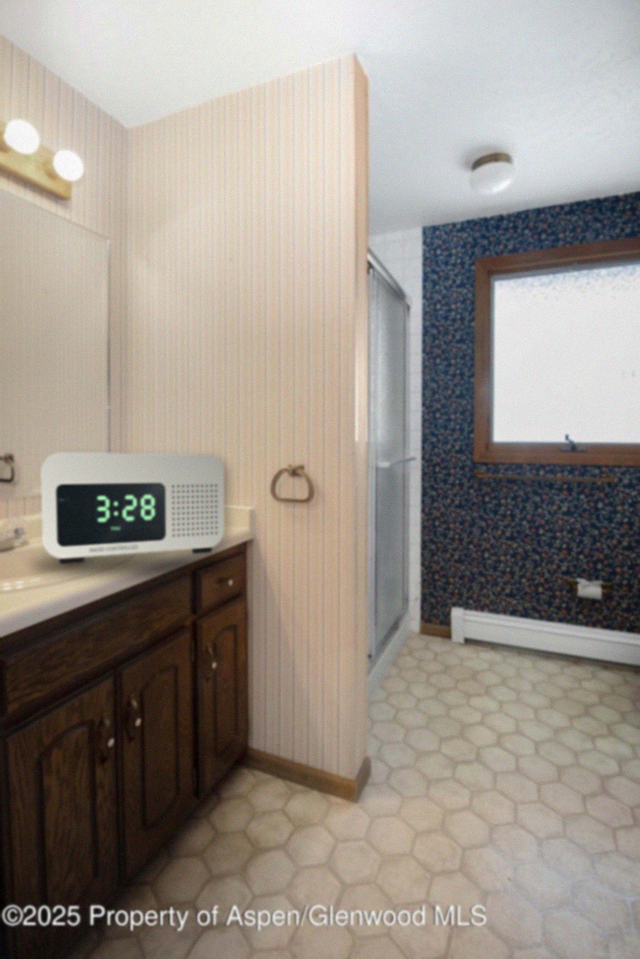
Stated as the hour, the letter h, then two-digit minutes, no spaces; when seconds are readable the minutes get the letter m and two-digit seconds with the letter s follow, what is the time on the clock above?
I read 3h28
